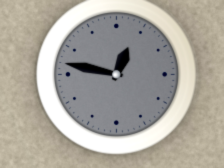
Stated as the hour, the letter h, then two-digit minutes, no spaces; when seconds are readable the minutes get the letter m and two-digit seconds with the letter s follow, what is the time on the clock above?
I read 12h47
